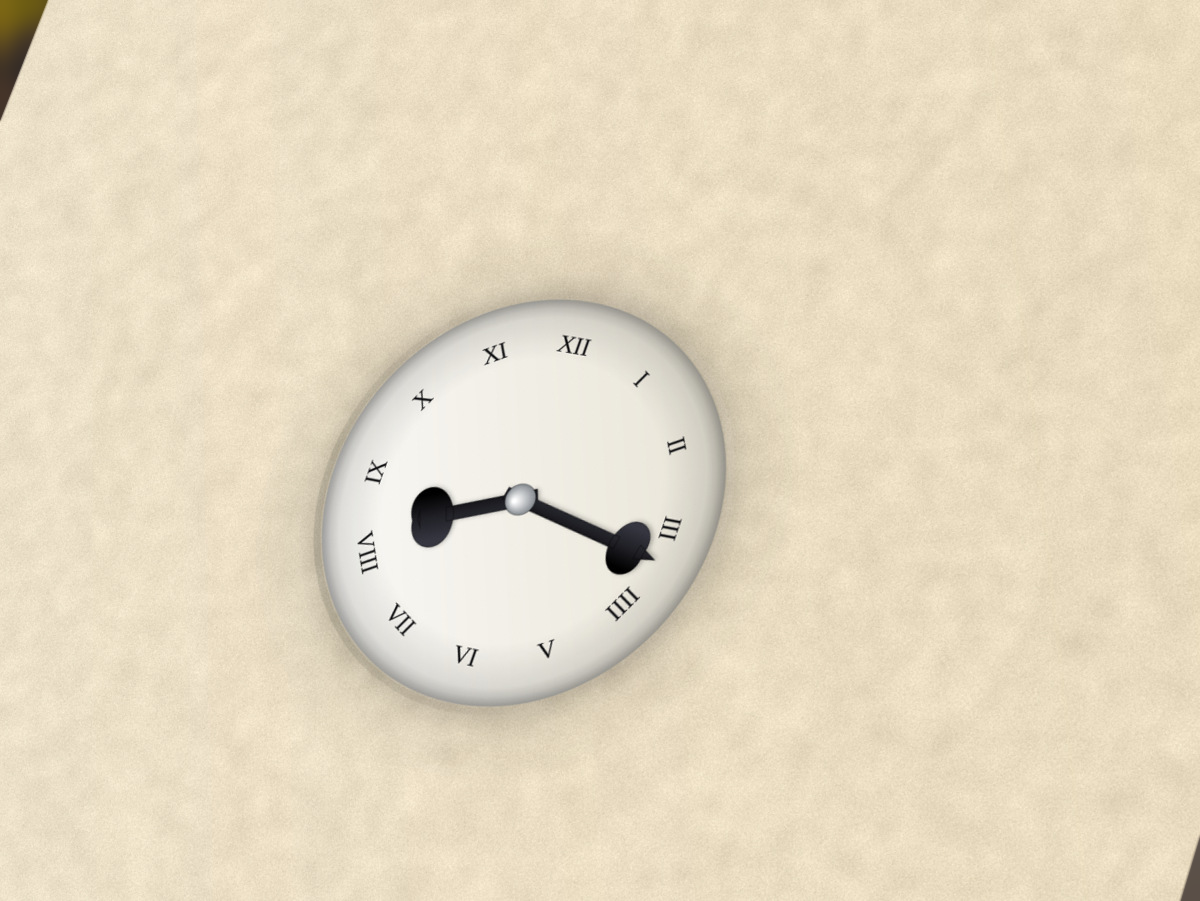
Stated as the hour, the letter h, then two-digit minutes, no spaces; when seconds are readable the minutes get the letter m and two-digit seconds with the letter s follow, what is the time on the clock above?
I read 8h17
